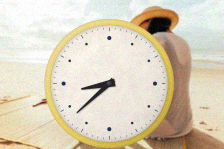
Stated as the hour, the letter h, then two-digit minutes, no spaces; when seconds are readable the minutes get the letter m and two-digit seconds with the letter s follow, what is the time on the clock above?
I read 8h38
